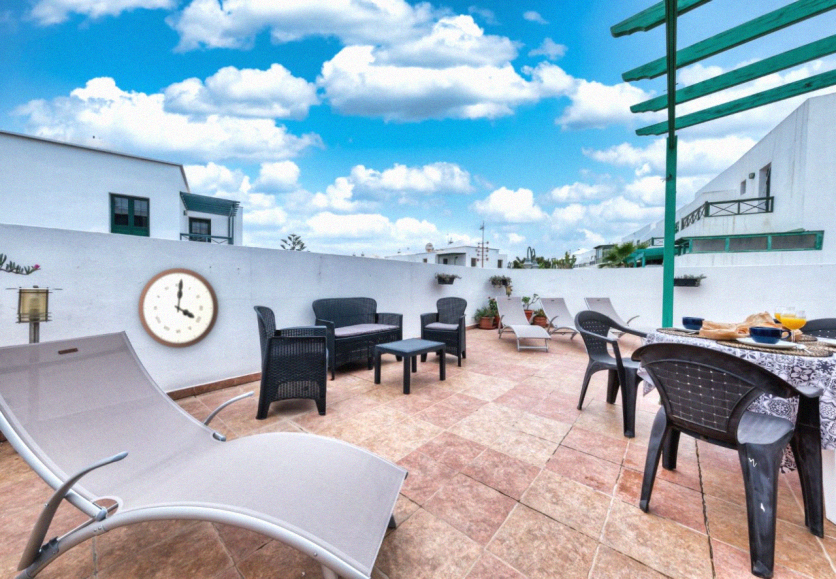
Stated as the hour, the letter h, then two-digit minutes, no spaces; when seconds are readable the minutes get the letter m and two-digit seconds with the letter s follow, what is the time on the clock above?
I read 4h01
